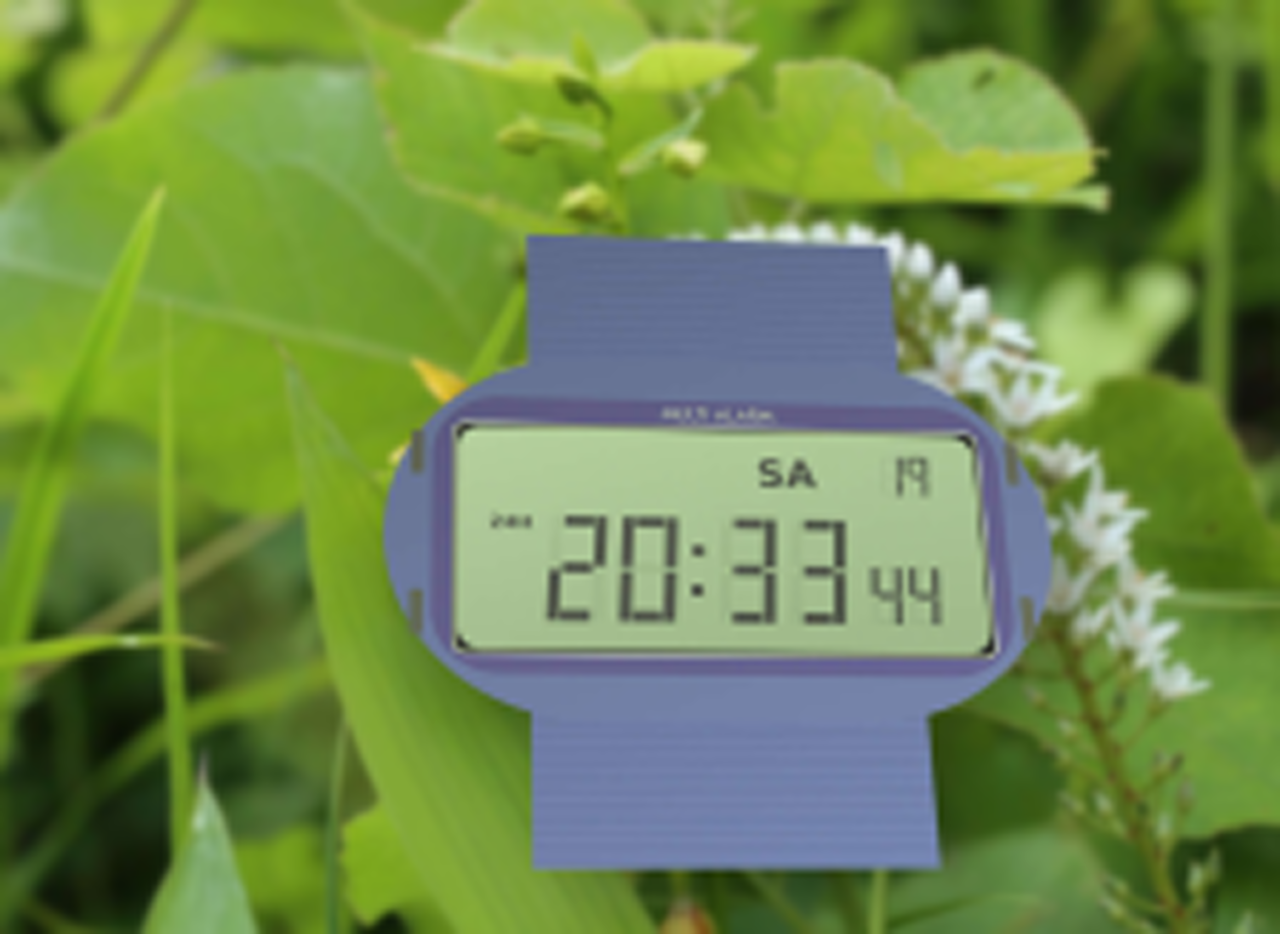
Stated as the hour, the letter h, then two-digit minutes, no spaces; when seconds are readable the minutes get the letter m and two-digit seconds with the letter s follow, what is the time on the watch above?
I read 20h33m44s
